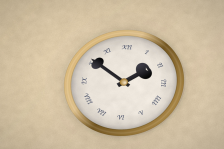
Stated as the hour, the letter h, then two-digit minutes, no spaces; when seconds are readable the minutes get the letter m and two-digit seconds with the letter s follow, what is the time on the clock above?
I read 1h51
